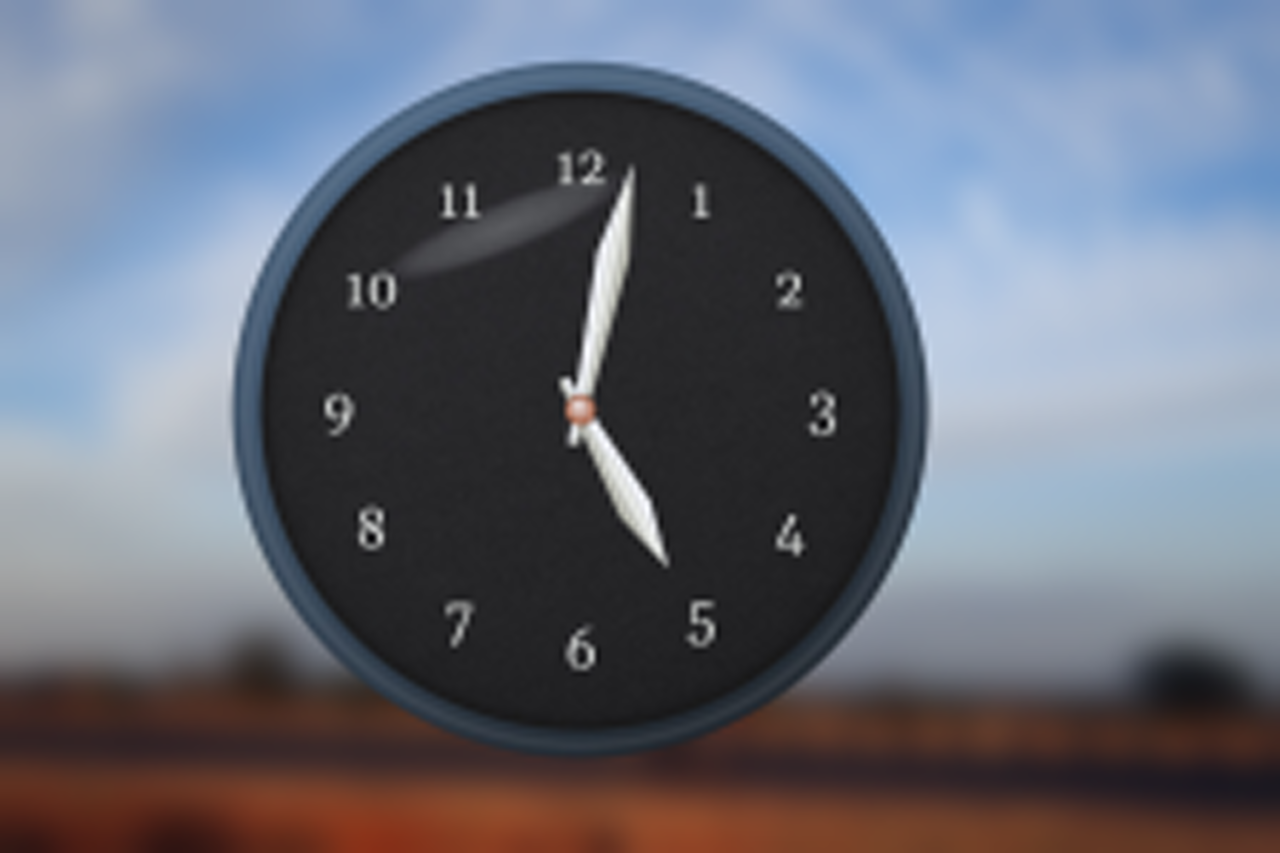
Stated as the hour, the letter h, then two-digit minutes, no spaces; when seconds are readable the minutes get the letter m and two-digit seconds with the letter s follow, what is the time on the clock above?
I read 5h02
